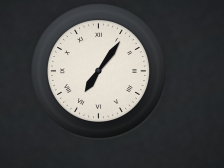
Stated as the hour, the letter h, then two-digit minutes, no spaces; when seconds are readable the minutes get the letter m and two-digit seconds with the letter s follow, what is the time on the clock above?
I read 7h06
